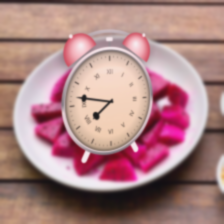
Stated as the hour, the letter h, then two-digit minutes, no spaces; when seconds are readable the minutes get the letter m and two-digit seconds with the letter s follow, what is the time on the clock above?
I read 7h47
